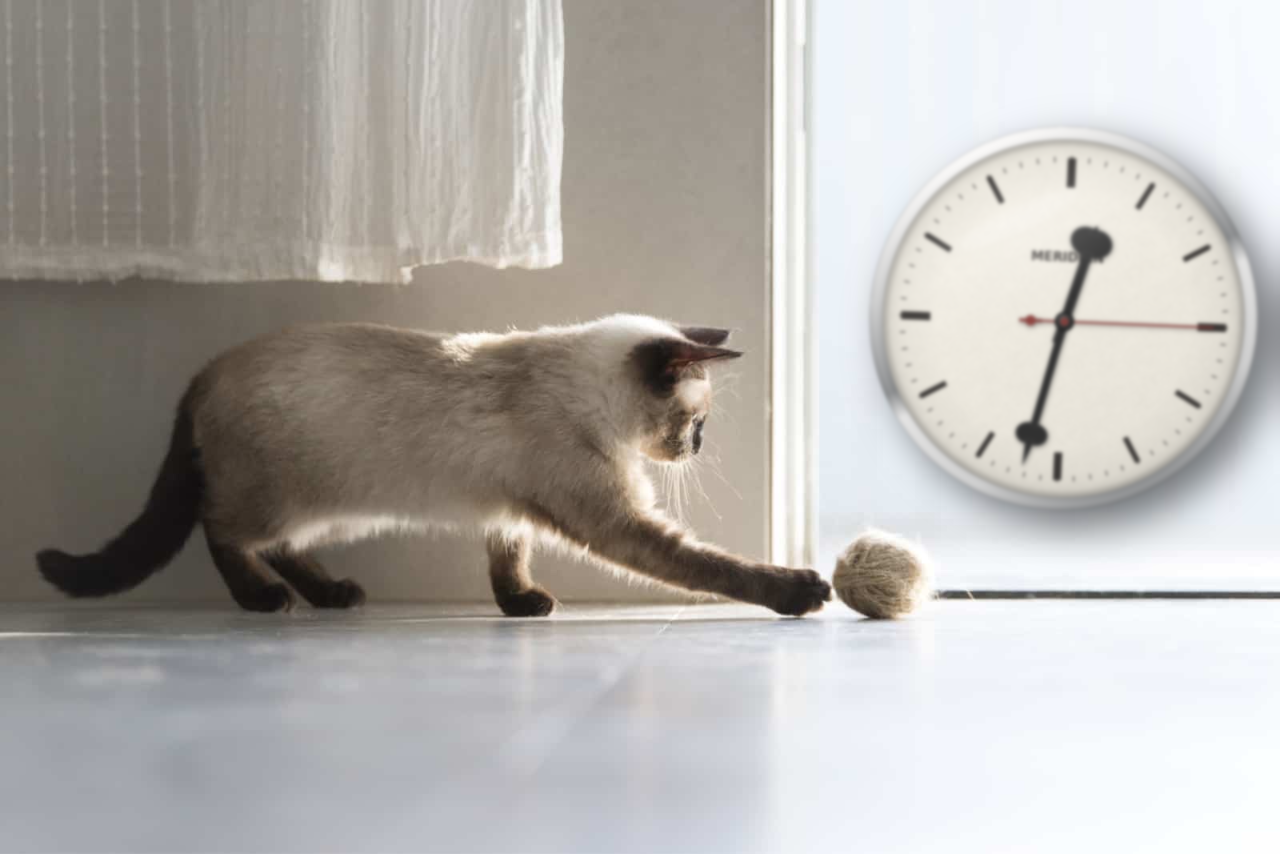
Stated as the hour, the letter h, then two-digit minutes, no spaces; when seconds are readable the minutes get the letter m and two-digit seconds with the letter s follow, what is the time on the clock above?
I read 12h32m15s
